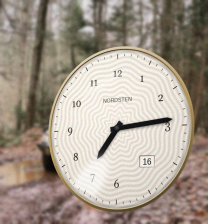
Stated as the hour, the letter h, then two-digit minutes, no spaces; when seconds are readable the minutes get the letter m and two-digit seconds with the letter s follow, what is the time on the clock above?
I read 7h14
